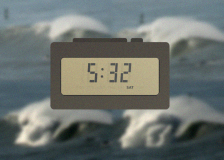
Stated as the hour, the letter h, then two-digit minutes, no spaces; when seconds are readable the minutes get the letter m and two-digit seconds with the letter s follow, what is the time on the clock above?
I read 5h32
